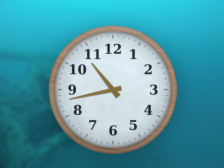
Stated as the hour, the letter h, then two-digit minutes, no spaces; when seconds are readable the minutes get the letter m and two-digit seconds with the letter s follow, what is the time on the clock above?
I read 10h43
